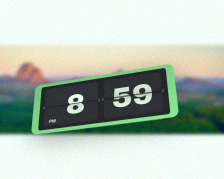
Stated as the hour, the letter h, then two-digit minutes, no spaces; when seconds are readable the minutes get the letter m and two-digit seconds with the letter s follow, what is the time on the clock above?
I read 8h59
